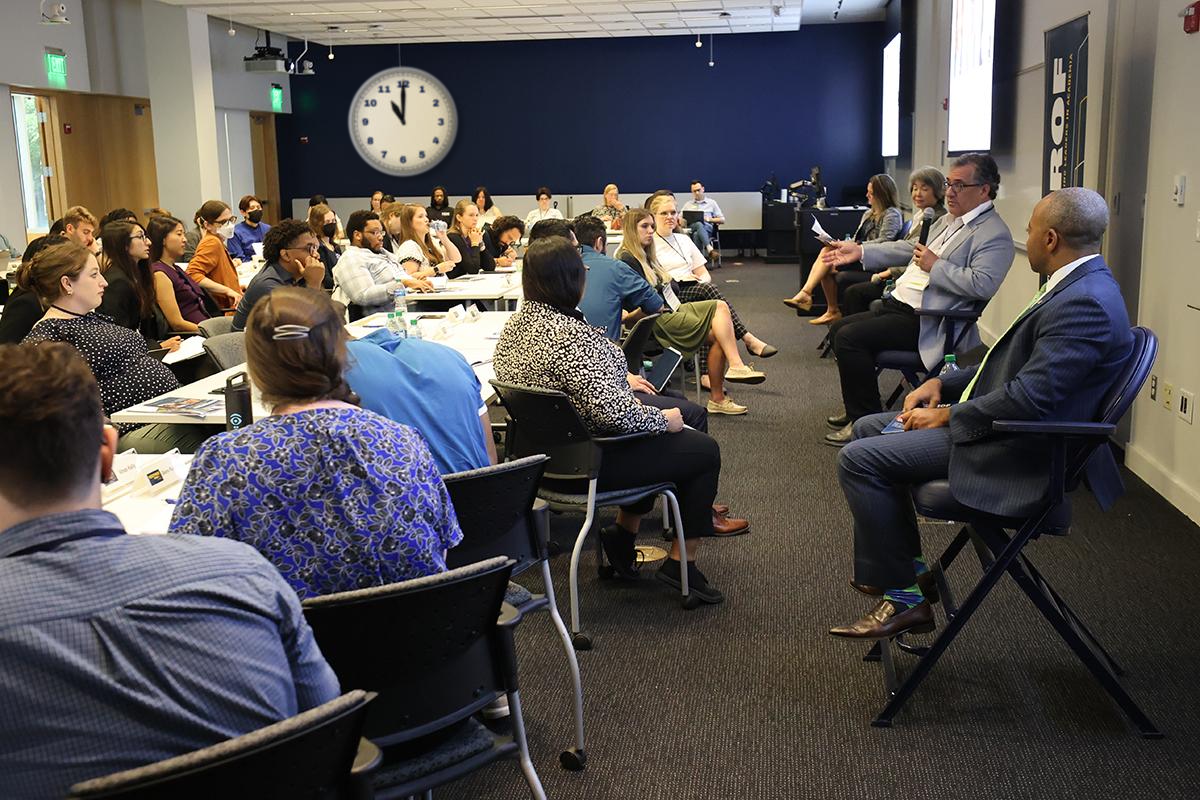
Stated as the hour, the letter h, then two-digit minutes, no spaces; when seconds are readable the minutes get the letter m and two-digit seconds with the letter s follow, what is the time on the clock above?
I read 11h00
